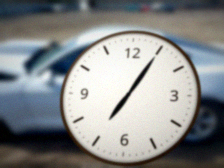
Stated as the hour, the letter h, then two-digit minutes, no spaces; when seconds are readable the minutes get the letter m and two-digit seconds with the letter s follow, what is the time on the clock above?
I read 7h05
